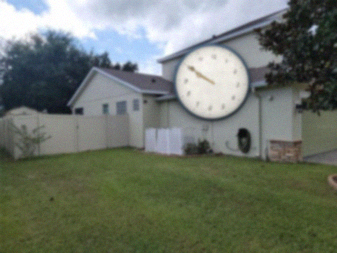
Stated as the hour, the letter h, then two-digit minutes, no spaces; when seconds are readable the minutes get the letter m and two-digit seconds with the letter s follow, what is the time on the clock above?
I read 9h50
